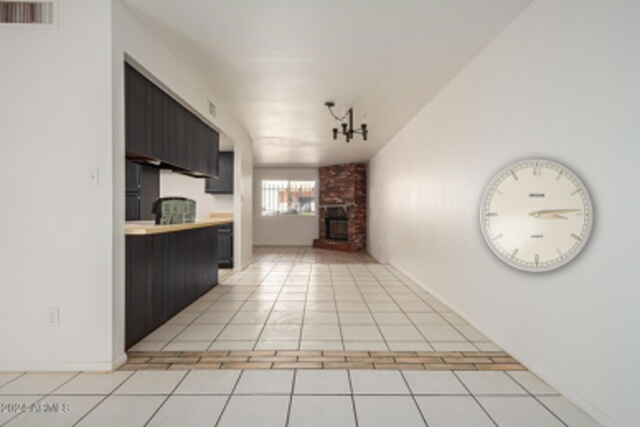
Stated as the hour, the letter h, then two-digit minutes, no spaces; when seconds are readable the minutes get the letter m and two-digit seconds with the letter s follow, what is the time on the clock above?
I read 3h14
